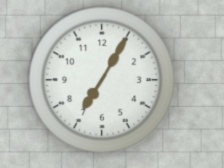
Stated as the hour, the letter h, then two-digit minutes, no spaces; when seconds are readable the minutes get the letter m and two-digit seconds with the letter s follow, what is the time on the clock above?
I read 7h05
